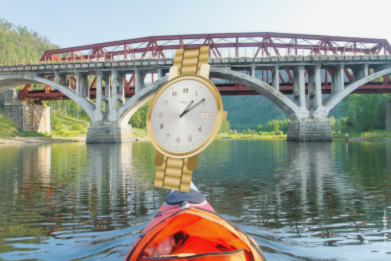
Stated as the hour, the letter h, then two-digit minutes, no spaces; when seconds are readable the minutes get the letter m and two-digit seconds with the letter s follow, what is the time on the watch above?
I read 1h09
